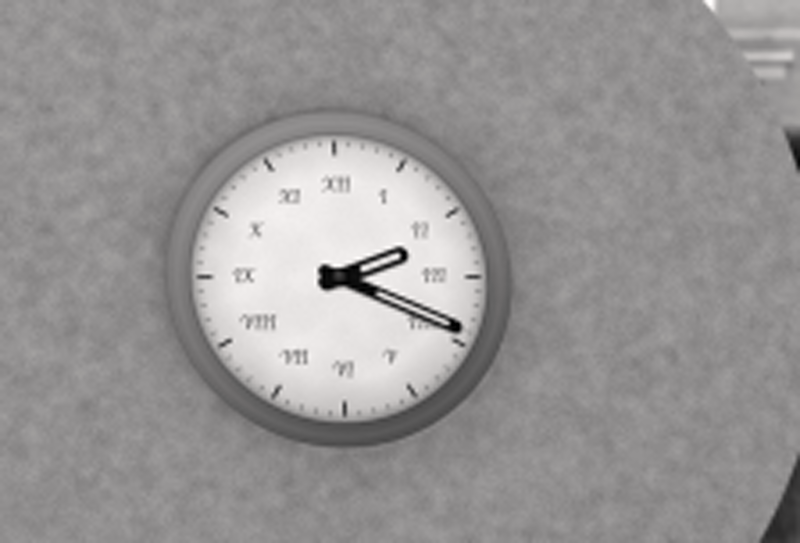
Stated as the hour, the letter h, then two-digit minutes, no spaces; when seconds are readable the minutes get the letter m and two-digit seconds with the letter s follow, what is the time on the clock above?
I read 2h19
